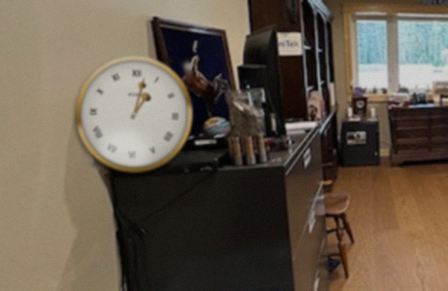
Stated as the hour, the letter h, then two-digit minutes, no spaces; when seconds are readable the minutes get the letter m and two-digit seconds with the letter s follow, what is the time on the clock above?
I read 1h02
